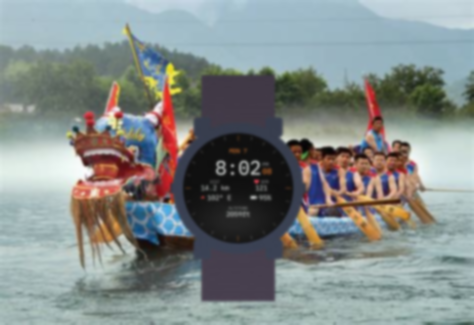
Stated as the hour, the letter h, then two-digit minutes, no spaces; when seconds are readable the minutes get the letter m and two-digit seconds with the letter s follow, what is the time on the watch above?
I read 8h02
